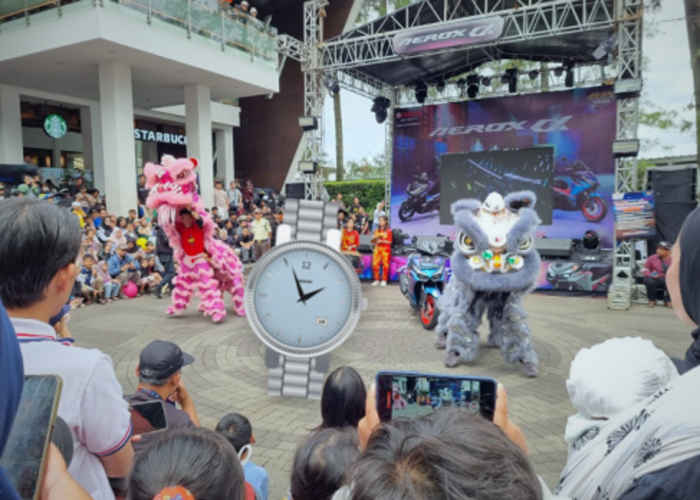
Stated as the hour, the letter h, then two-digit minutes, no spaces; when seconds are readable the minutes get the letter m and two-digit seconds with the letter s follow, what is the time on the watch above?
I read 1h56
